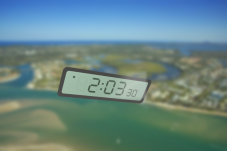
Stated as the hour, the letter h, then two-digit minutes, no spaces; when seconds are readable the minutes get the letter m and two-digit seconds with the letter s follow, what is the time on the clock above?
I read 2h03m30s
